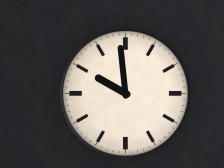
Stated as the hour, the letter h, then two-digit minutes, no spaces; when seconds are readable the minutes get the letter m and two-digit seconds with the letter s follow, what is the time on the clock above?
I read 9h59
